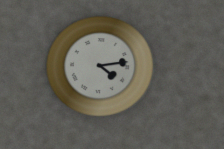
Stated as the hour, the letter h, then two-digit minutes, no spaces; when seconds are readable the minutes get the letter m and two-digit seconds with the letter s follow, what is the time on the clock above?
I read 4h13
